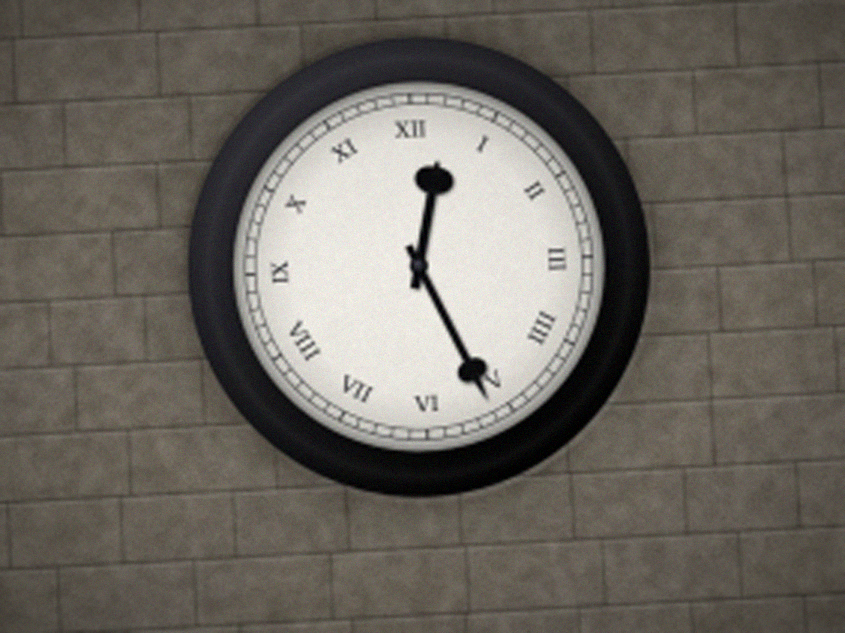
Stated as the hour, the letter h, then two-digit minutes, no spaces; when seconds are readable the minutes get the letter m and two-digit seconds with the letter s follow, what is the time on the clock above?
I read 12h26
